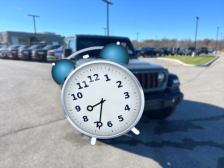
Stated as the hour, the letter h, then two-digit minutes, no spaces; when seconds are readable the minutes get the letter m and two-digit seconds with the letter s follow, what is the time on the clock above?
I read 8h34
